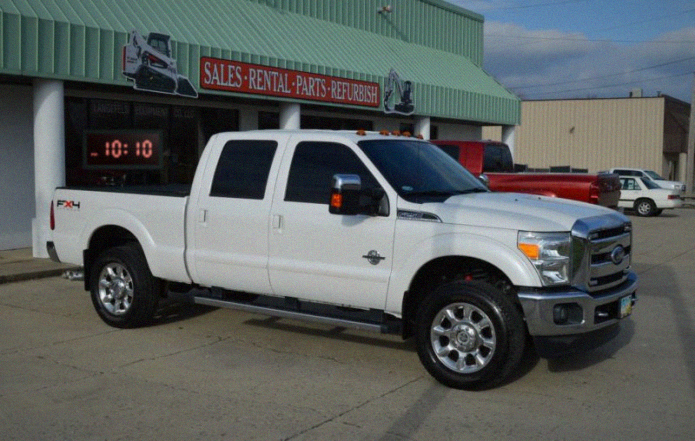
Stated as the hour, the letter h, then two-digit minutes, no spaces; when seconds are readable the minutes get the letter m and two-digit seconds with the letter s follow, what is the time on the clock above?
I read 10h10
